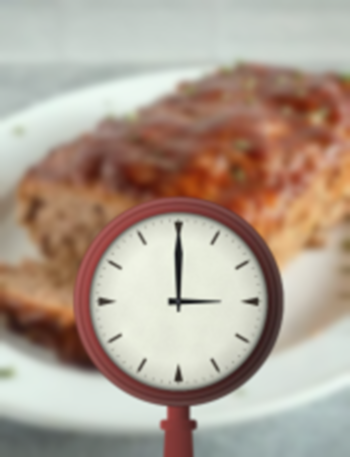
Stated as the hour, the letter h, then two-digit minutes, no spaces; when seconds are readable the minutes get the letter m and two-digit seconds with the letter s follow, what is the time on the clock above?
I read 3h00
